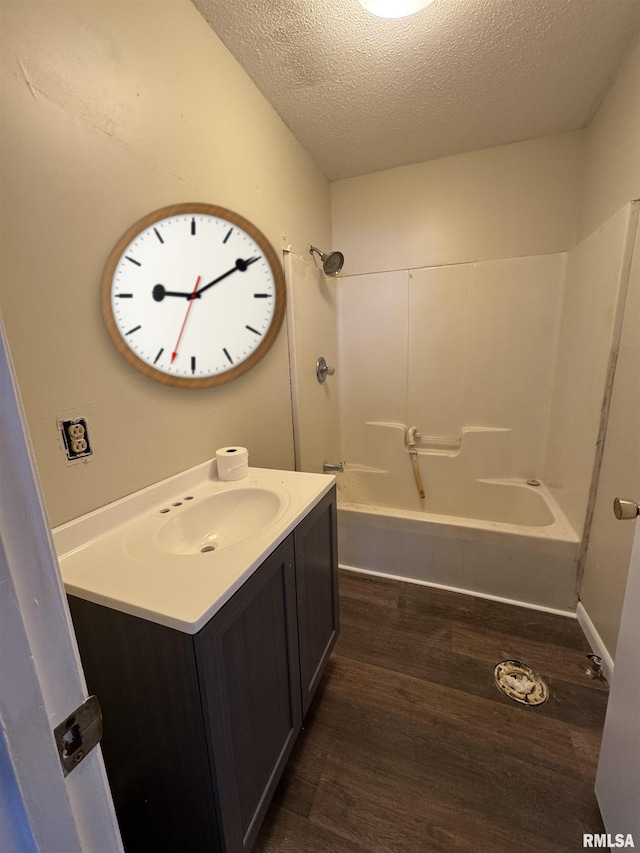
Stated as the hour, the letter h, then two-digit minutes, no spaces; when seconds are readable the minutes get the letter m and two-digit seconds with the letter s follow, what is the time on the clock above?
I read 9h09m33s
